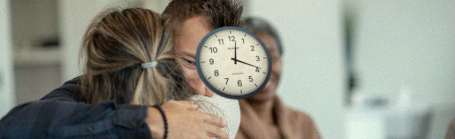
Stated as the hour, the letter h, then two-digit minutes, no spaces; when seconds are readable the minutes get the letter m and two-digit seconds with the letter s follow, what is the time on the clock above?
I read 12h19
